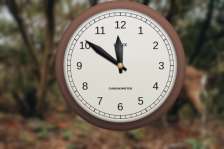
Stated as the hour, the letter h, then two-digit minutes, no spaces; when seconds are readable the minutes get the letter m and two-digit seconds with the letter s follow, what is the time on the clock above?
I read 11h51
